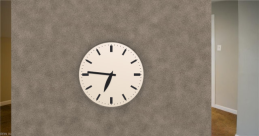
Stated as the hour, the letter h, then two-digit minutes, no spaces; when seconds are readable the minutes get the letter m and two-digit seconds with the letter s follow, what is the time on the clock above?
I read 6h46
